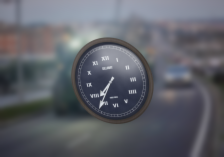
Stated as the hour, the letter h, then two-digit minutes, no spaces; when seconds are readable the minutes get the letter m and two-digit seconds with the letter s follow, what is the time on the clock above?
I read 7h36
